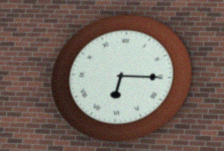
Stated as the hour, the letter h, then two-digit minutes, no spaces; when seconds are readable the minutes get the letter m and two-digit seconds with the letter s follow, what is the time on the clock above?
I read 6h15
